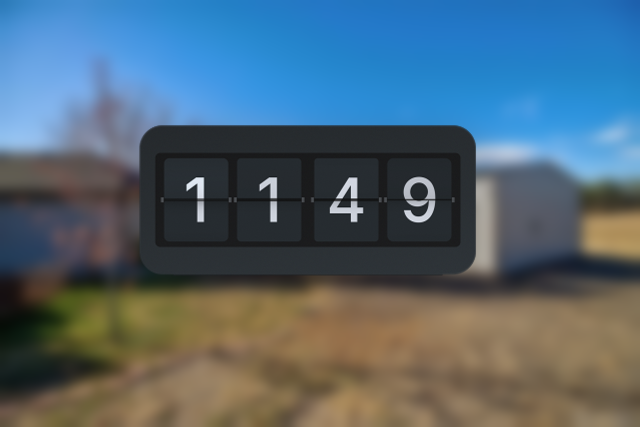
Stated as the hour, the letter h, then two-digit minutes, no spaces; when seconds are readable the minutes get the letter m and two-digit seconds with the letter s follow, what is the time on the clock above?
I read 11h49
